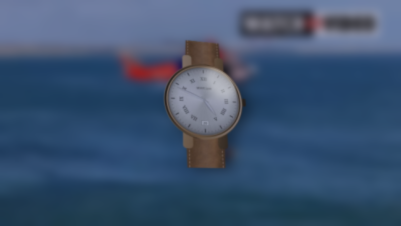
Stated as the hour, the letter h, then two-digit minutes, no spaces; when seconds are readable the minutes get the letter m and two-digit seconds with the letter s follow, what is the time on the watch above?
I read 4h49
